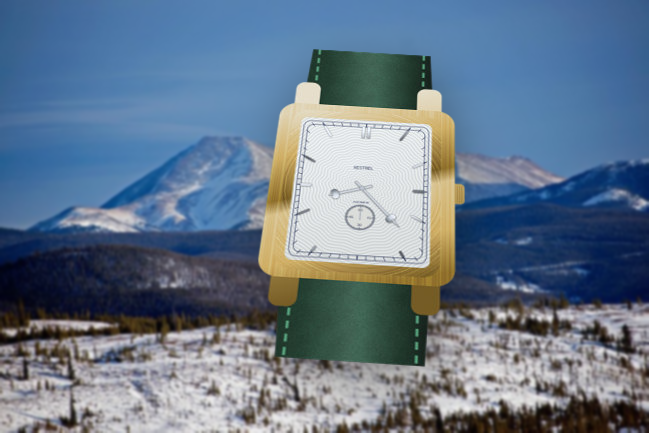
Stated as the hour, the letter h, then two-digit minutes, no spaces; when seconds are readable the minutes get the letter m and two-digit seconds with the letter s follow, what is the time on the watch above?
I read 8h23
